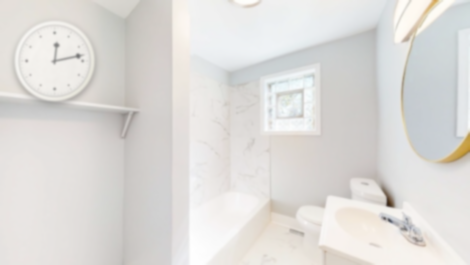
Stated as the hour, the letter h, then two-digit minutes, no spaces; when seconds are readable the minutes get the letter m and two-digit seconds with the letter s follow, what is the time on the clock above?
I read 12h13
